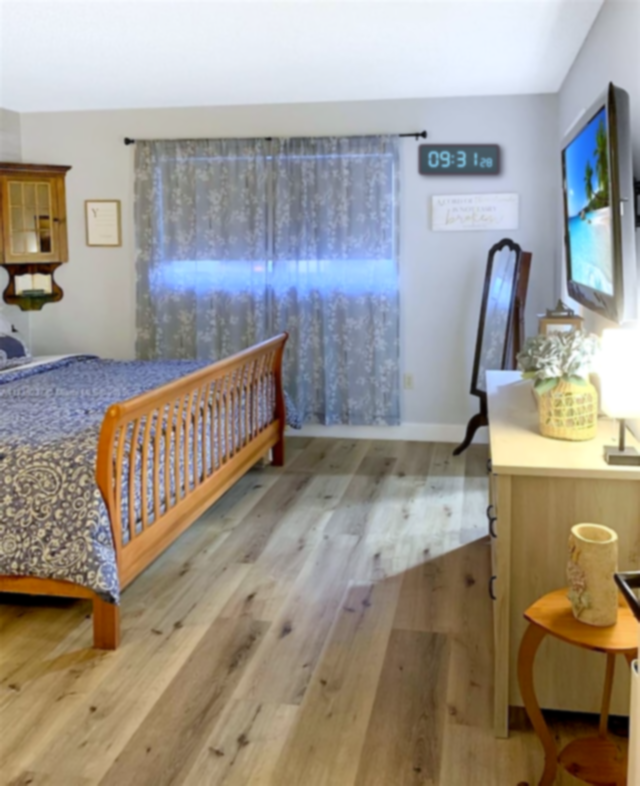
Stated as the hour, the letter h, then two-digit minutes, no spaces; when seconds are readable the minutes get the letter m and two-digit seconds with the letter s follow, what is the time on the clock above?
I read 9h31
